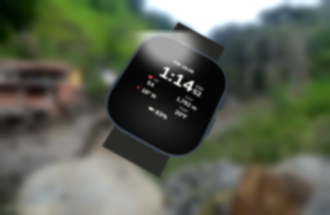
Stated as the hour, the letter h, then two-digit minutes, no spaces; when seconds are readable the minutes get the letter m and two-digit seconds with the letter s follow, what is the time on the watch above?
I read 1h14
